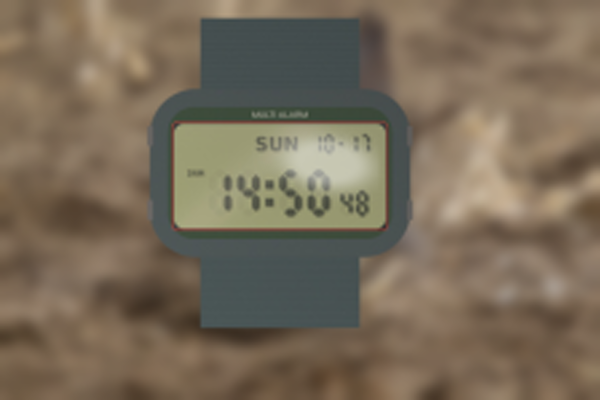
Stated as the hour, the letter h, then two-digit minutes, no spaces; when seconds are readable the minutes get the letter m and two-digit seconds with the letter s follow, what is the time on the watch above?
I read 14h50m48s
